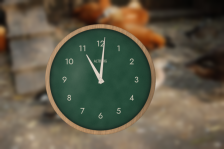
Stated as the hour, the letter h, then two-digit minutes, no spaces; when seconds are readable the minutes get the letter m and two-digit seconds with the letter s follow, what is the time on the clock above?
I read 11h01
